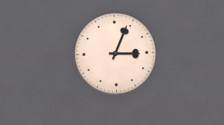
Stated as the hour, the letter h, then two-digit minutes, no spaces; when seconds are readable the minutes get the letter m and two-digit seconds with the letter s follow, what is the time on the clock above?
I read 3h04
